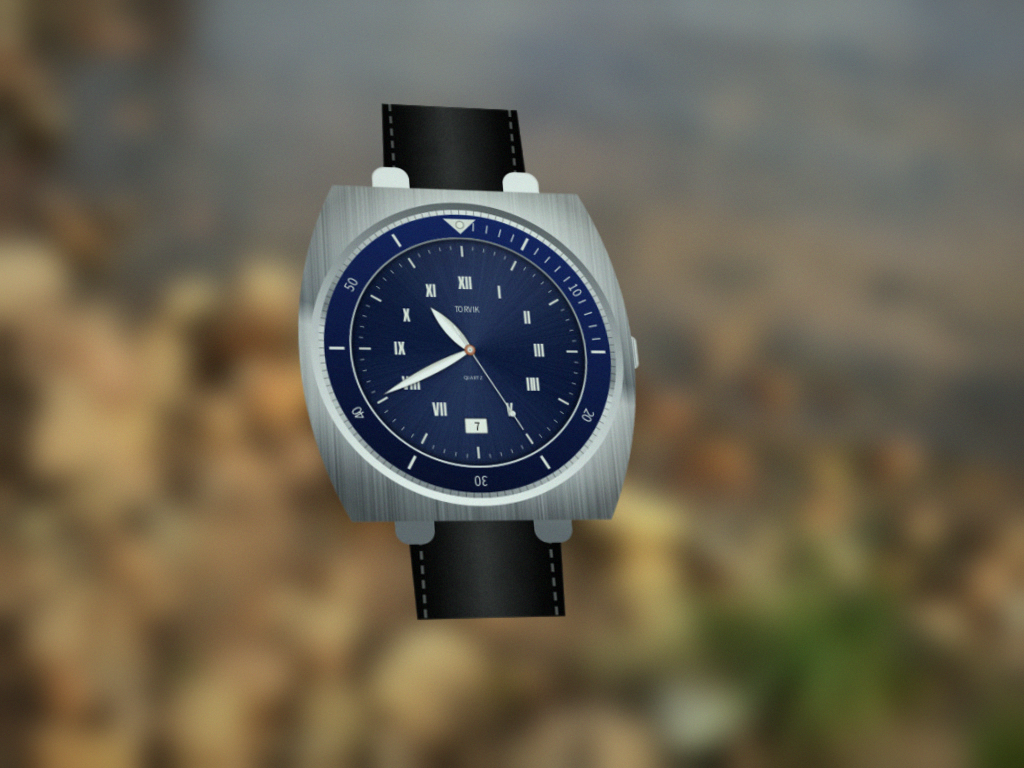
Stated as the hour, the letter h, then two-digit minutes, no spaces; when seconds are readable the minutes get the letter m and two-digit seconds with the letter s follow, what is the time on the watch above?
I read 10h40m25s
